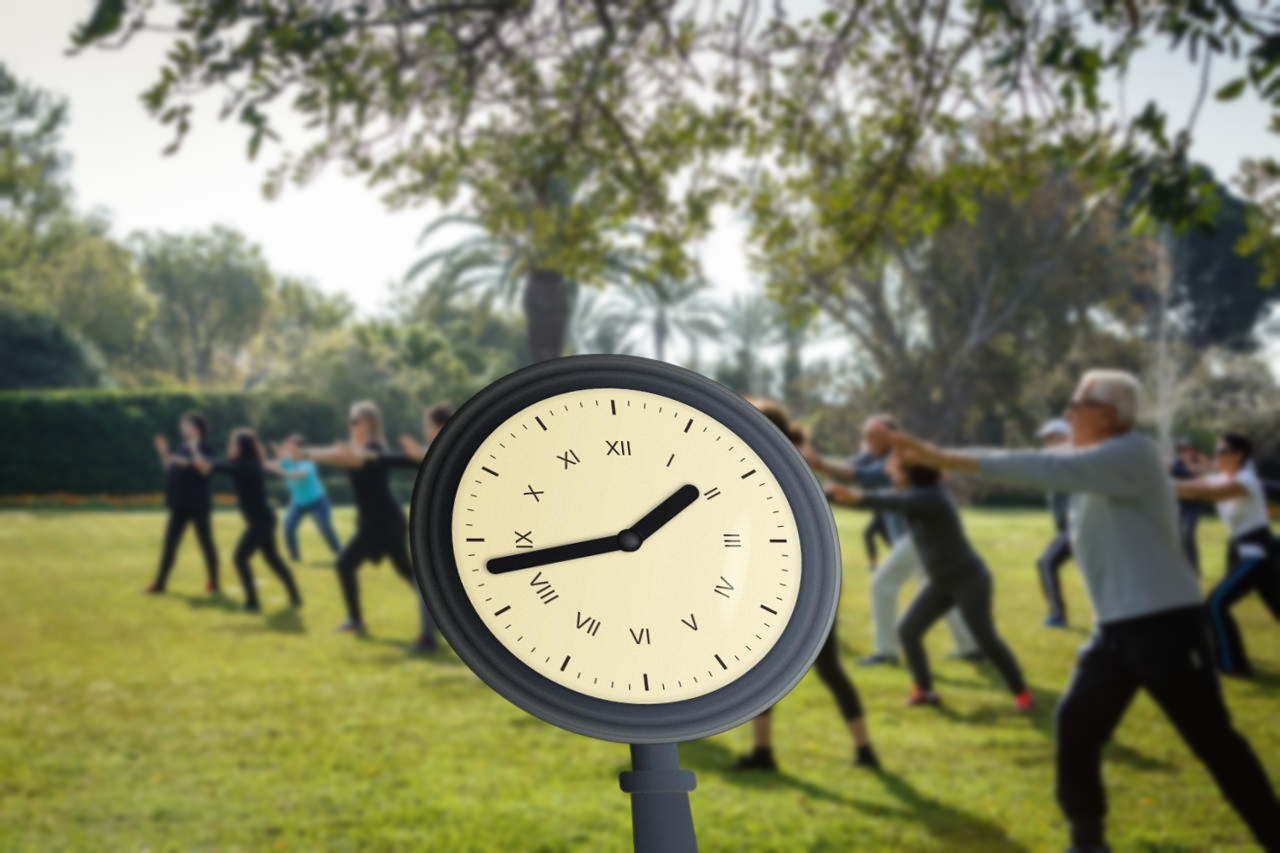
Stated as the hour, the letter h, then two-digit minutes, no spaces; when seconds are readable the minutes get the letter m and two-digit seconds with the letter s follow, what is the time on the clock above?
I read 1h43
